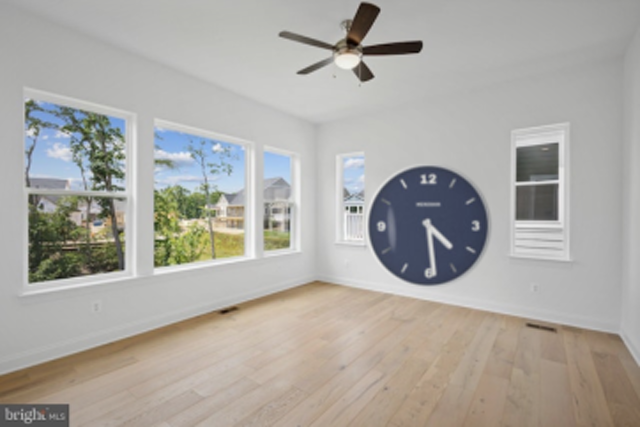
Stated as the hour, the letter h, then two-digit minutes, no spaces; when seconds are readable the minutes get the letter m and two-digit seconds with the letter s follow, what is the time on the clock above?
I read 4h29
